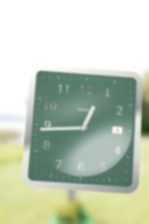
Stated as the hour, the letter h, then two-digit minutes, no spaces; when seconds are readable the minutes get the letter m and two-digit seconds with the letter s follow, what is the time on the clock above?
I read 12h44
